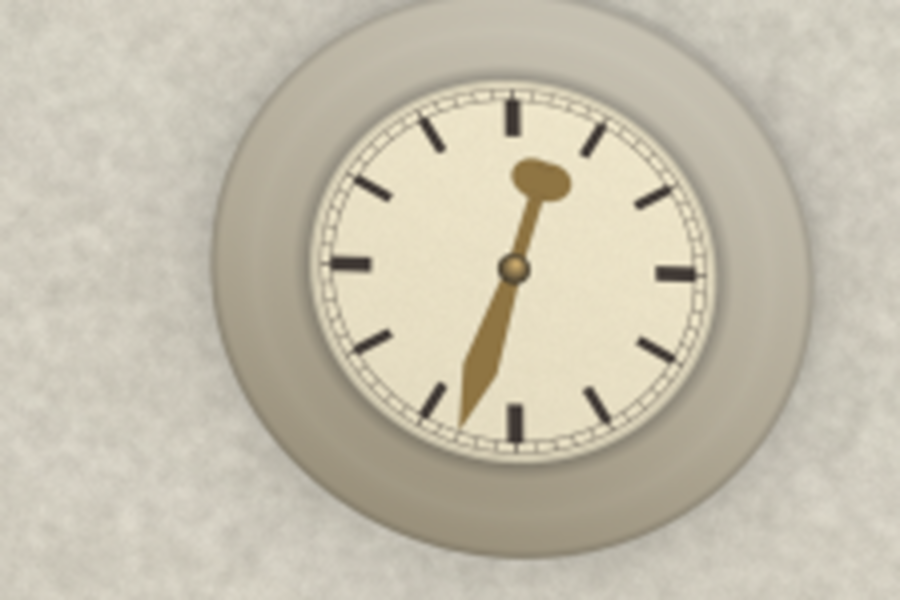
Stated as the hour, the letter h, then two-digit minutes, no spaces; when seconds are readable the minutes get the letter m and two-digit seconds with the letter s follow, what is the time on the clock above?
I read 12h33
